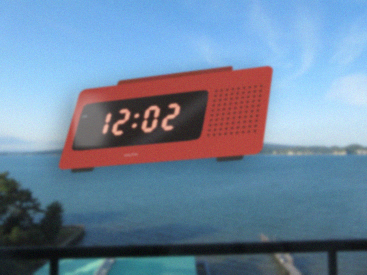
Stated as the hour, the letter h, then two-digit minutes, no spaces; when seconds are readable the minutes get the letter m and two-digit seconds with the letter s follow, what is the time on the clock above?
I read 12h02
